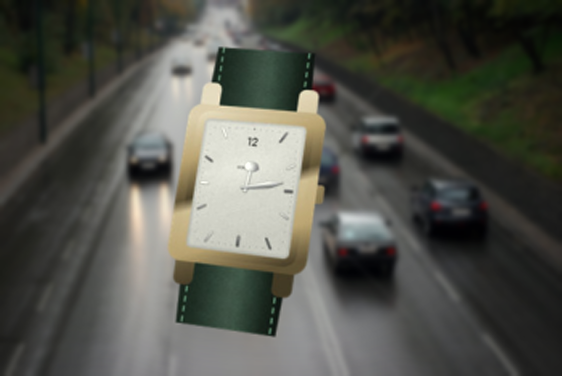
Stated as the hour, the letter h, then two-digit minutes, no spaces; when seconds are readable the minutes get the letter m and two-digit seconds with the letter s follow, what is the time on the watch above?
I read 12h13
